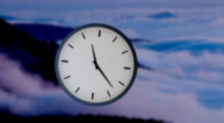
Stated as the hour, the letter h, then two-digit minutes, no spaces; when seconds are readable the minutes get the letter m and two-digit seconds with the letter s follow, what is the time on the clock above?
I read 11h23
